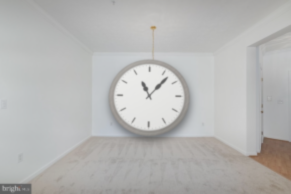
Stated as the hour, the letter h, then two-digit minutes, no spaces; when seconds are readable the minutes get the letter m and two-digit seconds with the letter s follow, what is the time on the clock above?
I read 11h07
